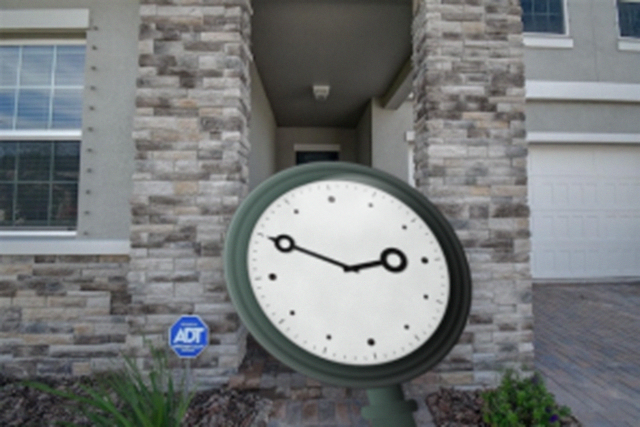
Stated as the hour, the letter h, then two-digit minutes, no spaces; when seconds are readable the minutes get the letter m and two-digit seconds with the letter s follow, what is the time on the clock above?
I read 2h50
